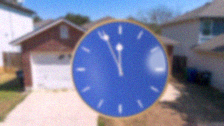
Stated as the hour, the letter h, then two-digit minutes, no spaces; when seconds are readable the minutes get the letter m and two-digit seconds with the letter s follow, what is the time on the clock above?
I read 11h56
